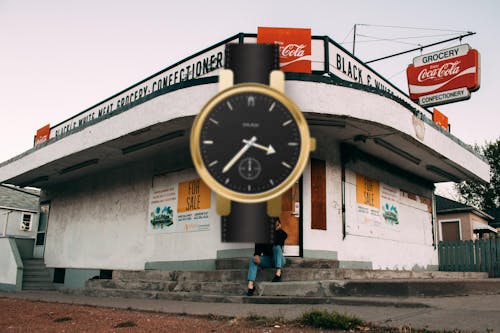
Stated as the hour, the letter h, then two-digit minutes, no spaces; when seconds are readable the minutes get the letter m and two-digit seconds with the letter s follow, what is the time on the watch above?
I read 3h37
